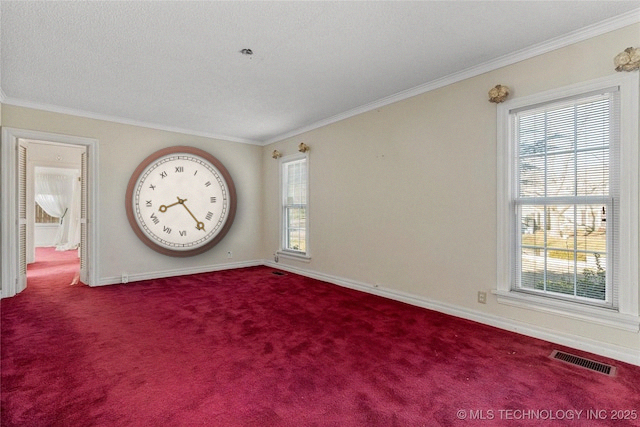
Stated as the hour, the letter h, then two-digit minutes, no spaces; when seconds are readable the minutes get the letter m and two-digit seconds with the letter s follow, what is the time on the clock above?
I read 8h24
